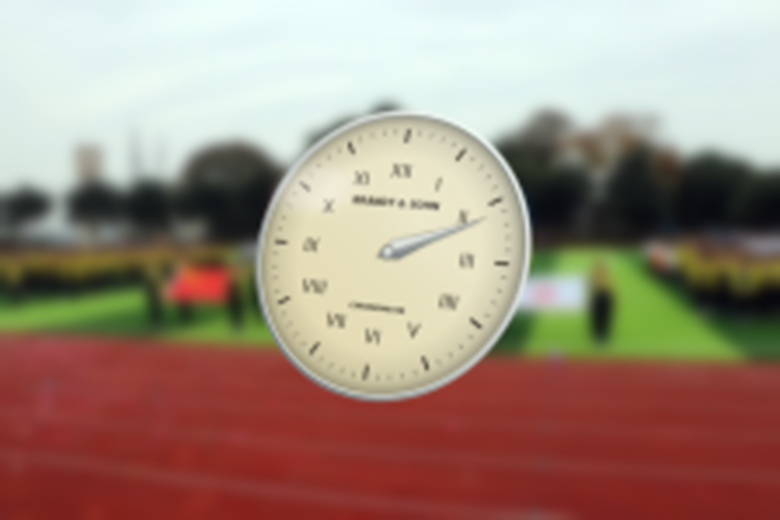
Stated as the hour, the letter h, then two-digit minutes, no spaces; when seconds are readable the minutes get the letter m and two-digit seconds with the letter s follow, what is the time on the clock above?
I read 2h11
